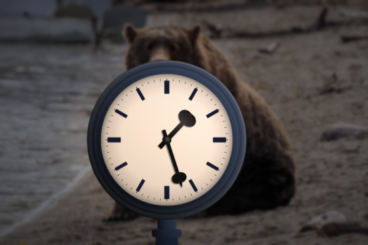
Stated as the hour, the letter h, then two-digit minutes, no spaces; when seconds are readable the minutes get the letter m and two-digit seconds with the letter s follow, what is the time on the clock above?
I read 1h27
